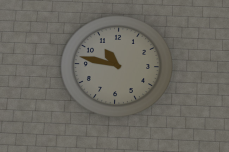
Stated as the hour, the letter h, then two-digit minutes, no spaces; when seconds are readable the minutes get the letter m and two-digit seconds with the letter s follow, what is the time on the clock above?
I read 10h47
